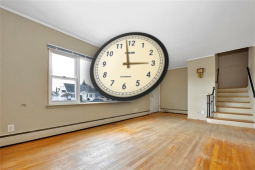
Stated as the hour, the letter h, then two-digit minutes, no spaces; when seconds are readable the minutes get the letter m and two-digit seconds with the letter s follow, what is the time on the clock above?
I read 2h58
